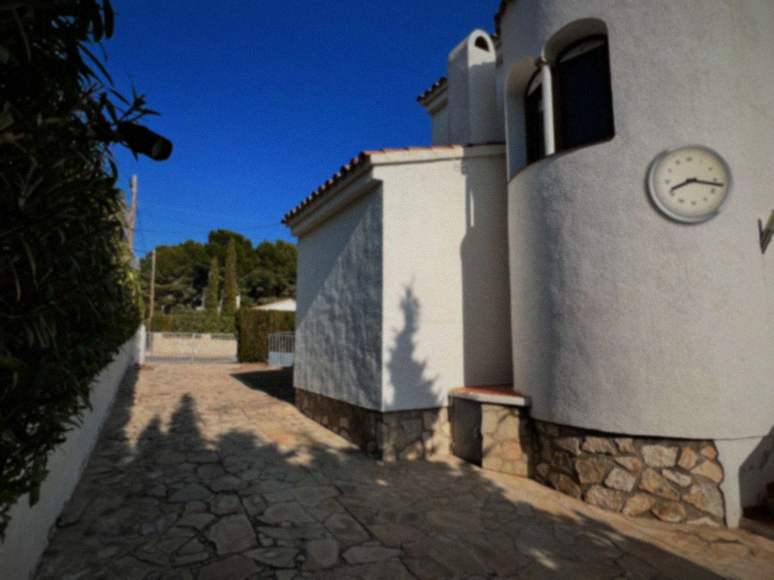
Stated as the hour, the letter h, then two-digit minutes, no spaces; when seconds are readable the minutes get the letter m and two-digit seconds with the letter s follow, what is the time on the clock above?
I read 8h17
